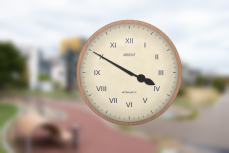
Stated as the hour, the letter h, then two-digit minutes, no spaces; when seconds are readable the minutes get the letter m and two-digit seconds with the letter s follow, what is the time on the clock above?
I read 3h50
